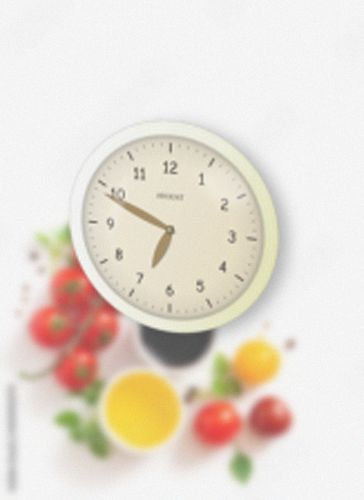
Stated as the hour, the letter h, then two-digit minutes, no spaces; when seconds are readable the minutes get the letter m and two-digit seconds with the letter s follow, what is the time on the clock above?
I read 6h49
